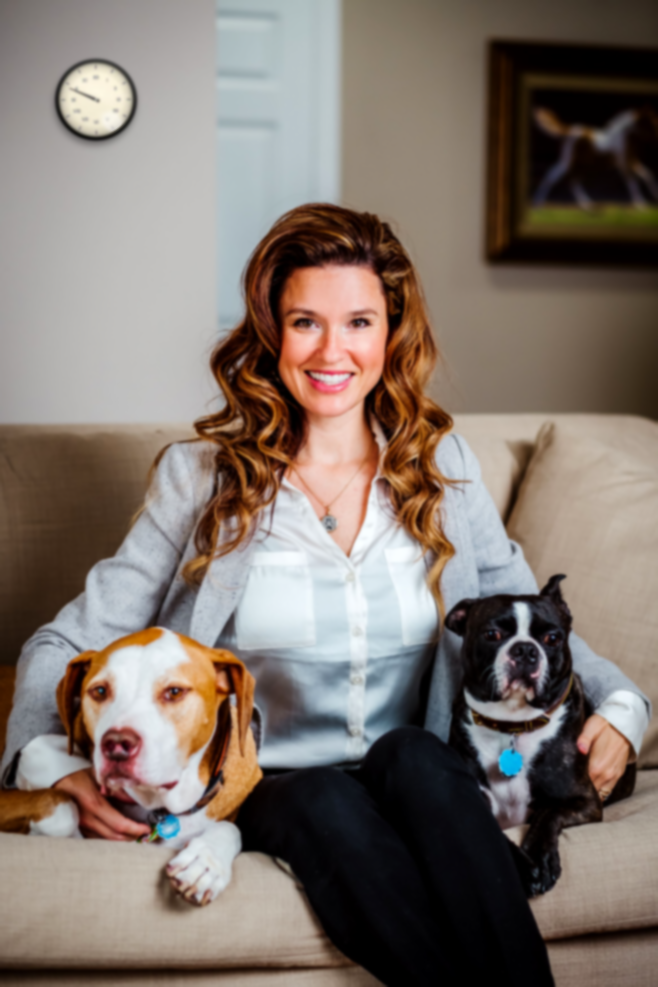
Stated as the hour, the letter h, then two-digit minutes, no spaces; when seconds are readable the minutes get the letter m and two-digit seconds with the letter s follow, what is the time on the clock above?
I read 9h49
